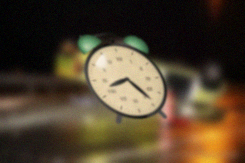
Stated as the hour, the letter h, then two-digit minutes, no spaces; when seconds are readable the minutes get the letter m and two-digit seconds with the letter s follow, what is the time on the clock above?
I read 8h24
